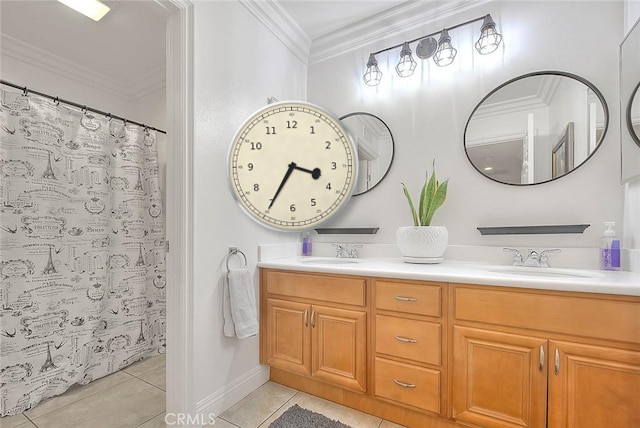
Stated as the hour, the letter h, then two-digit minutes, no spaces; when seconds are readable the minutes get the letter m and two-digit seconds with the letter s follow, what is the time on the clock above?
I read 3h35
